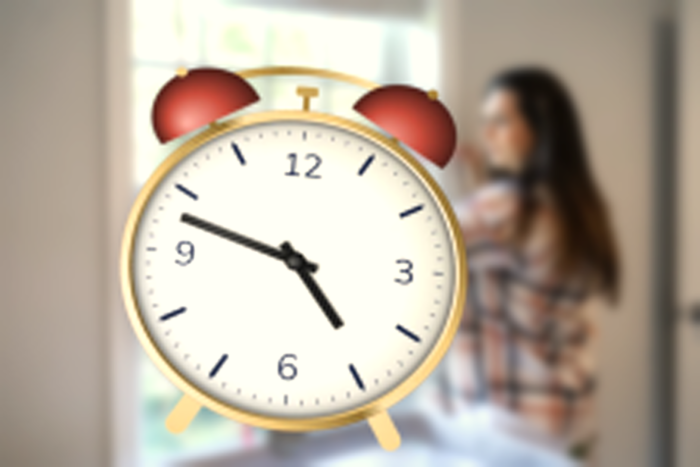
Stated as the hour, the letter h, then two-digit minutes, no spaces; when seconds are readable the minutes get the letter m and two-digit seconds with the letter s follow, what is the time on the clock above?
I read 4h48
